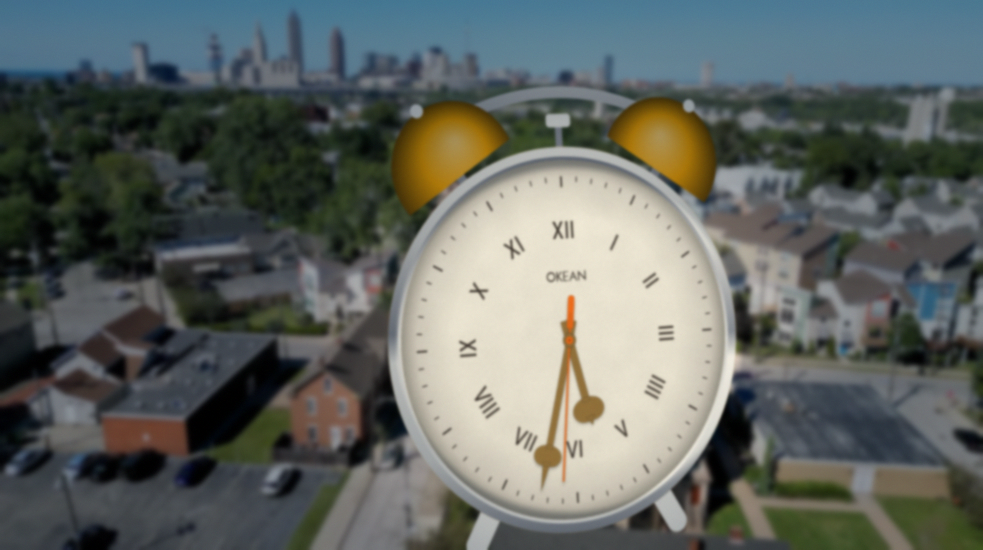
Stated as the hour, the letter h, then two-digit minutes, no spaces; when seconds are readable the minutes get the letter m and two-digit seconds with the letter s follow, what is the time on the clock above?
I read 5h32m31s
